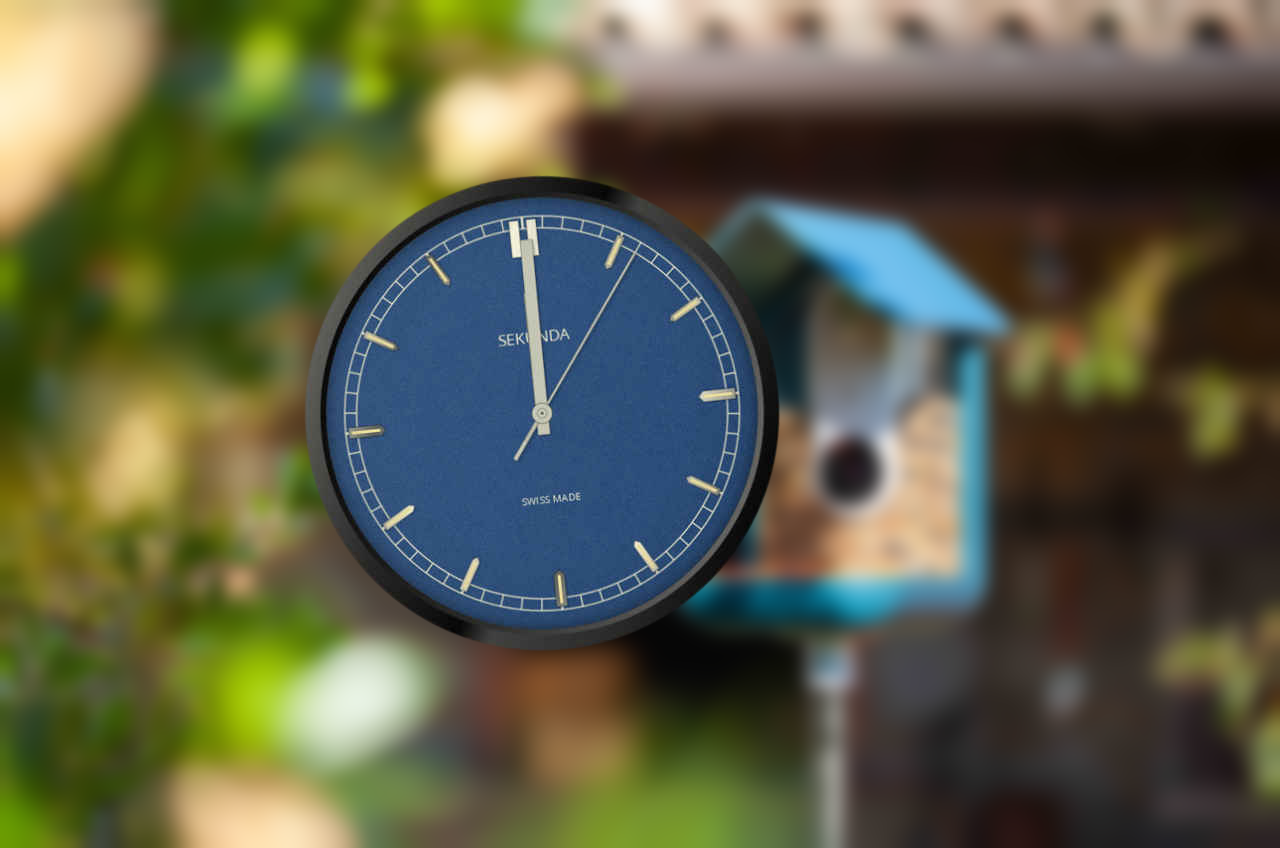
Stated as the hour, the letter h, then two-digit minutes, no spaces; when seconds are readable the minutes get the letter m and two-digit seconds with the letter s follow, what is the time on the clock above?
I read 12h00m06s
